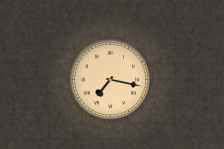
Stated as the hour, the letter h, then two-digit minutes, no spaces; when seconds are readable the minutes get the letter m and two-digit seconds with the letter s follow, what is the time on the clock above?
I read 7h17
